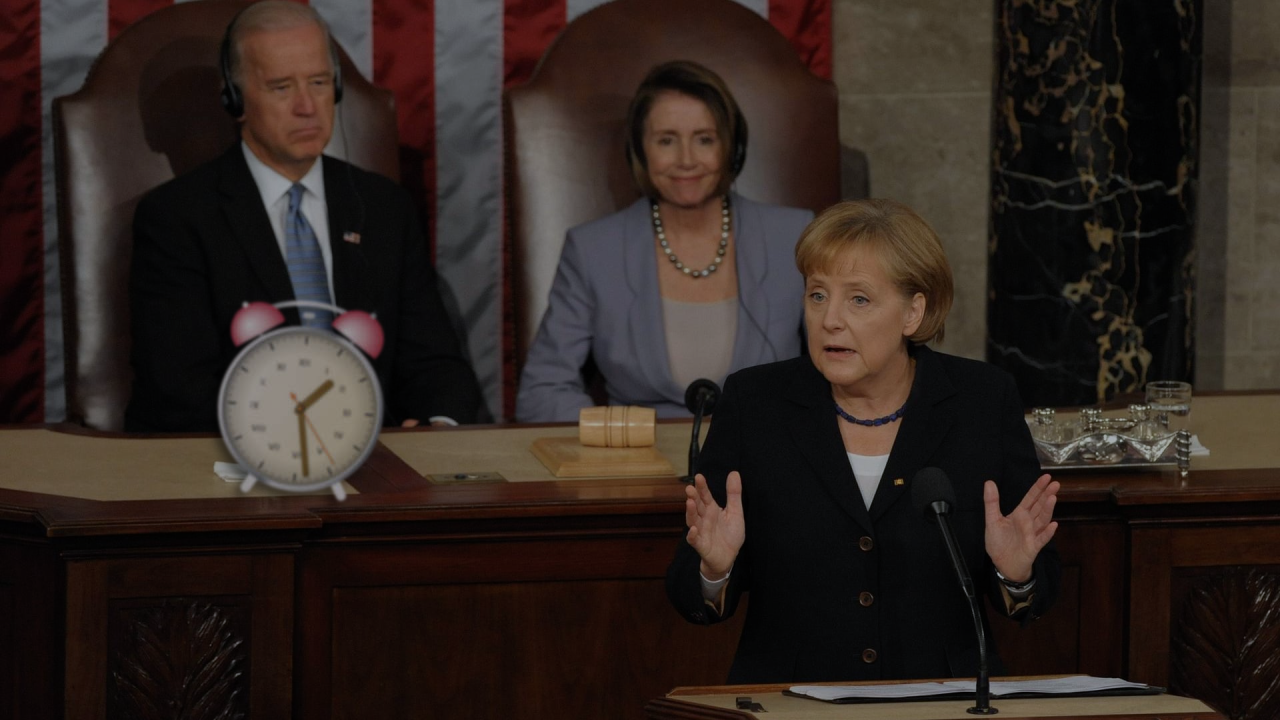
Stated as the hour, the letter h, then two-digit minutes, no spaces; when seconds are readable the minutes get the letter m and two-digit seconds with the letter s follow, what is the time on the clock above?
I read 1h28m24s
